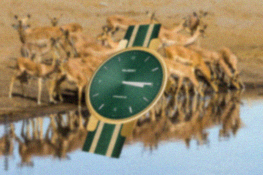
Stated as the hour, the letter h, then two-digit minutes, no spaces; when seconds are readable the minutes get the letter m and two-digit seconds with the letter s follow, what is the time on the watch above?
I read 3h15
